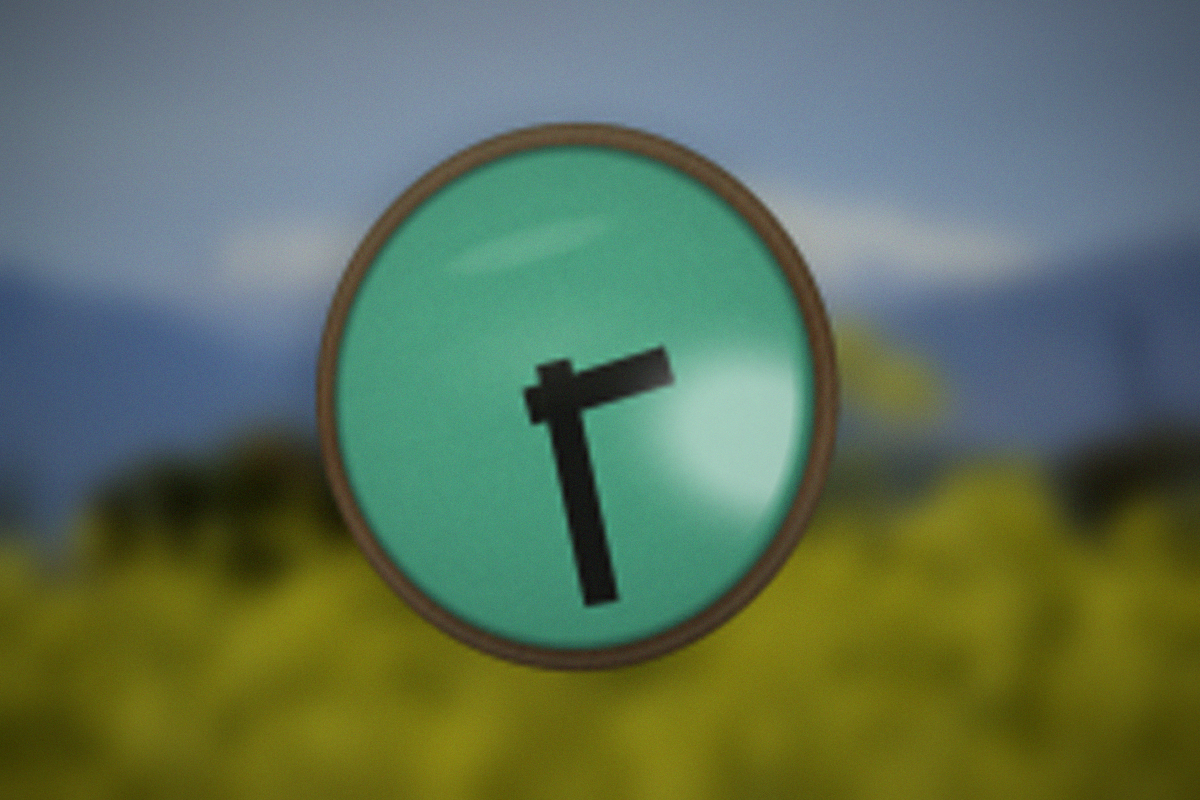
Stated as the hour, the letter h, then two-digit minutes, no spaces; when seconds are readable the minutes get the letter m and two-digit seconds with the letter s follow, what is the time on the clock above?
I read 2h28
